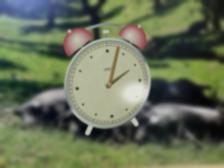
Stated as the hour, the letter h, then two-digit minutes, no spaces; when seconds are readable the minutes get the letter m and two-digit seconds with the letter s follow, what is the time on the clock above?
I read 2h03
